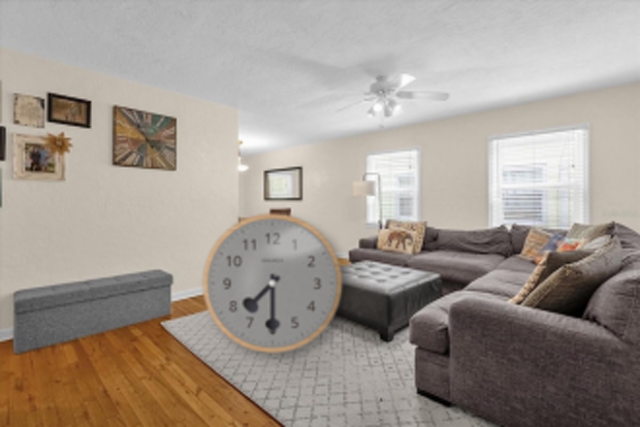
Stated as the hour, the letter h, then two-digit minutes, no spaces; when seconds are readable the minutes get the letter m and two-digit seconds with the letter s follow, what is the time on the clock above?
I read 7h30
